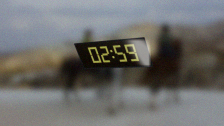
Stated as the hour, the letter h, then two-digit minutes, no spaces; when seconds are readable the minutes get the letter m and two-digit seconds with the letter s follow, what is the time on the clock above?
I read 2h59
